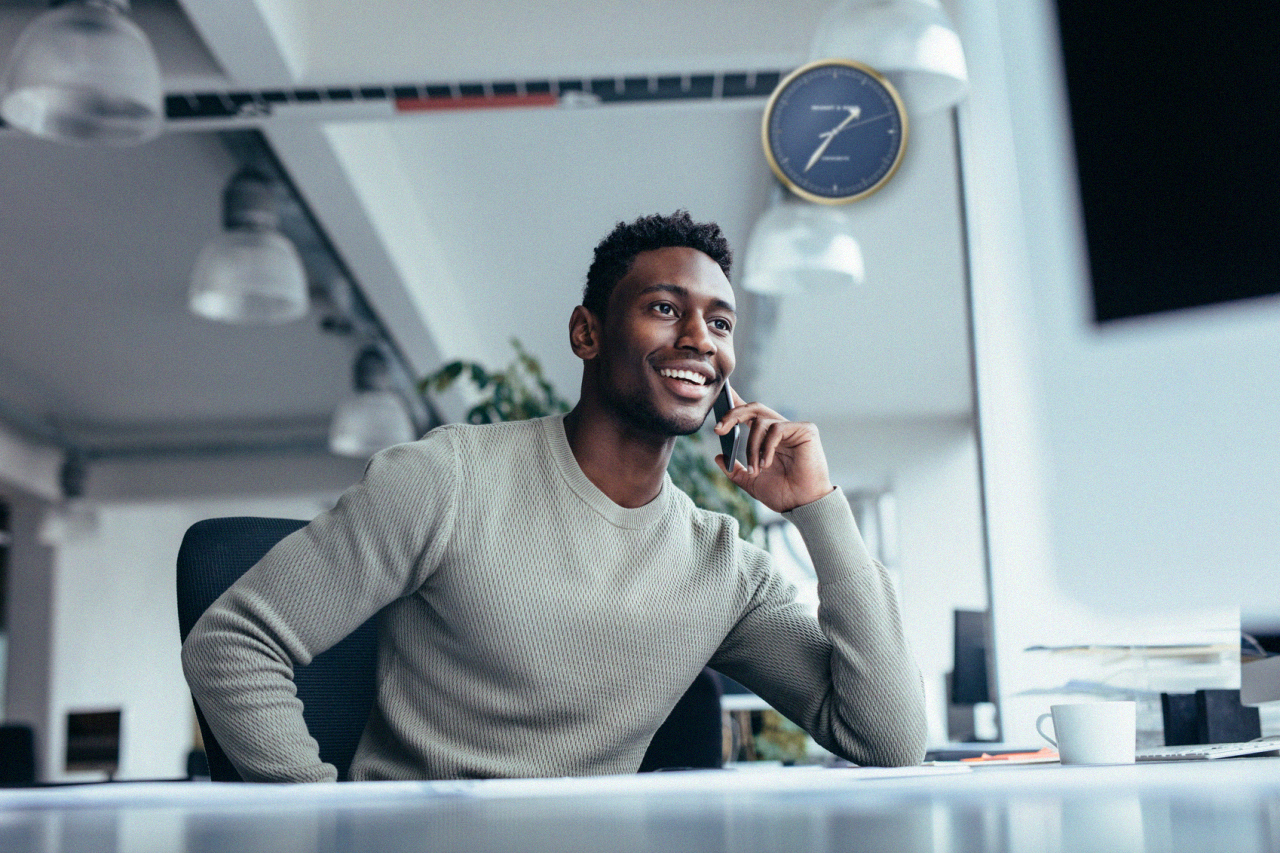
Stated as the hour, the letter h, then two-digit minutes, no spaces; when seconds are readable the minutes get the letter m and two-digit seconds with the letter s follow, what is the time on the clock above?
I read 1h36m12s
